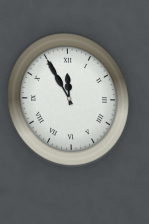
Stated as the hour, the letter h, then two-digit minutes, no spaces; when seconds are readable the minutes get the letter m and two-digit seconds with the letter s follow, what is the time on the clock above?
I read 11h55
